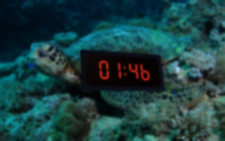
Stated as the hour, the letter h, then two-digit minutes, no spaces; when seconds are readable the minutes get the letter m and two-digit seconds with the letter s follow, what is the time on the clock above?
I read 1h46
